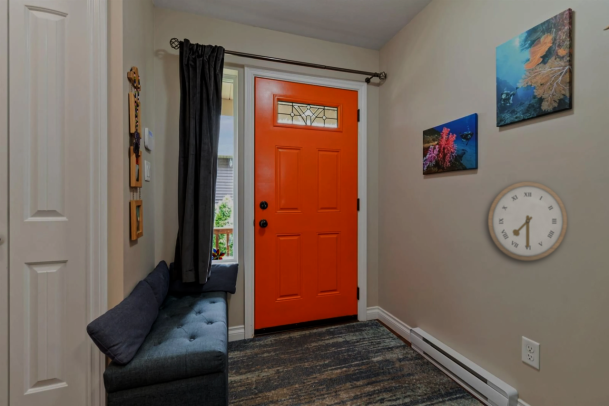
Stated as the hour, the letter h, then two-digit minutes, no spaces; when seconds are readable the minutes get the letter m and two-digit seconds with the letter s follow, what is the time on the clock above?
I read 7h30
